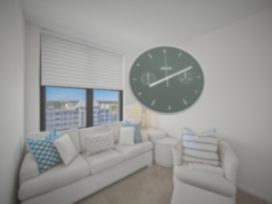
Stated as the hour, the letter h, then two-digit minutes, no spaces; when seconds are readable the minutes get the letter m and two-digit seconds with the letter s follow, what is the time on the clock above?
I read 8h11
